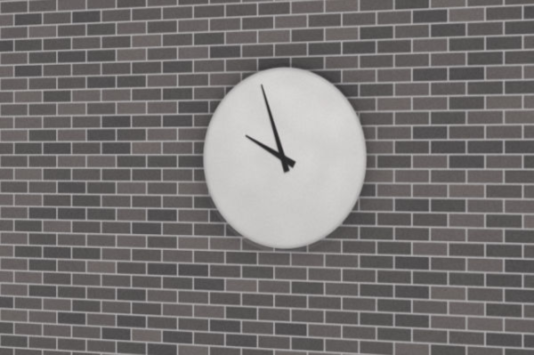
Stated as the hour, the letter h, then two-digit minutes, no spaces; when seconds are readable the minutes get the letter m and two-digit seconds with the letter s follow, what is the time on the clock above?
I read 9h57
